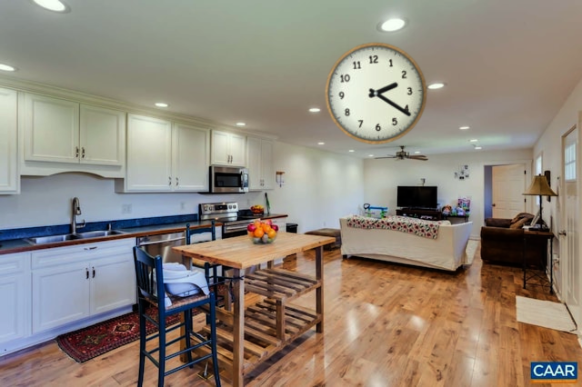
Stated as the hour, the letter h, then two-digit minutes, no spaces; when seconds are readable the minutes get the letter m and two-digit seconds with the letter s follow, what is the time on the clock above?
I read 2h21
